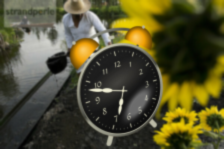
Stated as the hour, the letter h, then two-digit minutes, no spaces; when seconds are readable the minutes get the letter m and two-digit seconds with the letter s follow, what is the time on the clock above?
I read 6h48
